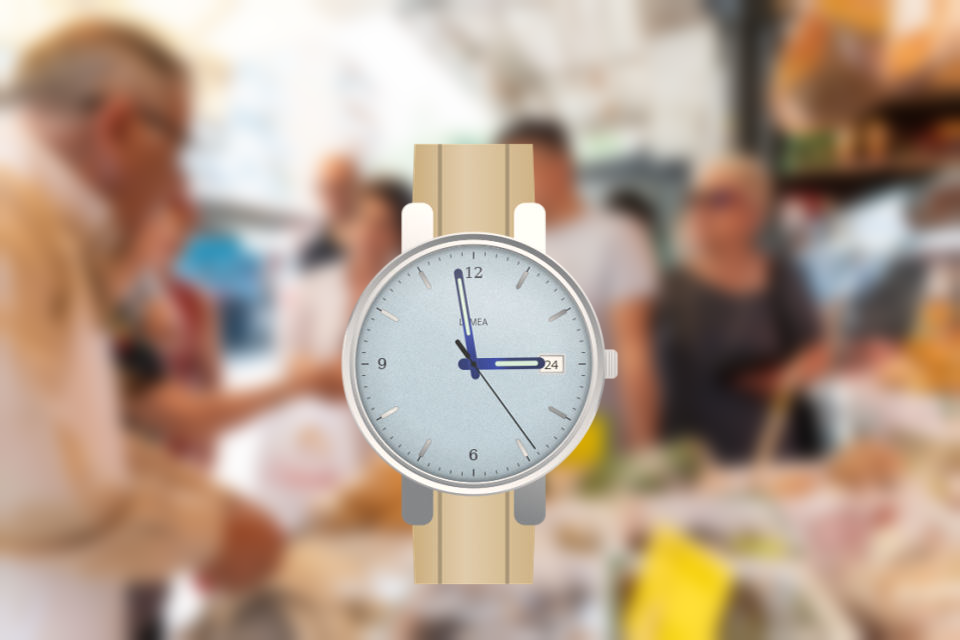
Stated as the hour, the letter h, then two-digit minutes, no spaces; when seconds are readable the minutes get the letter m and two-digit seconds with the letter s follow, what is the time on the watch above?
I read 2h58m24s
